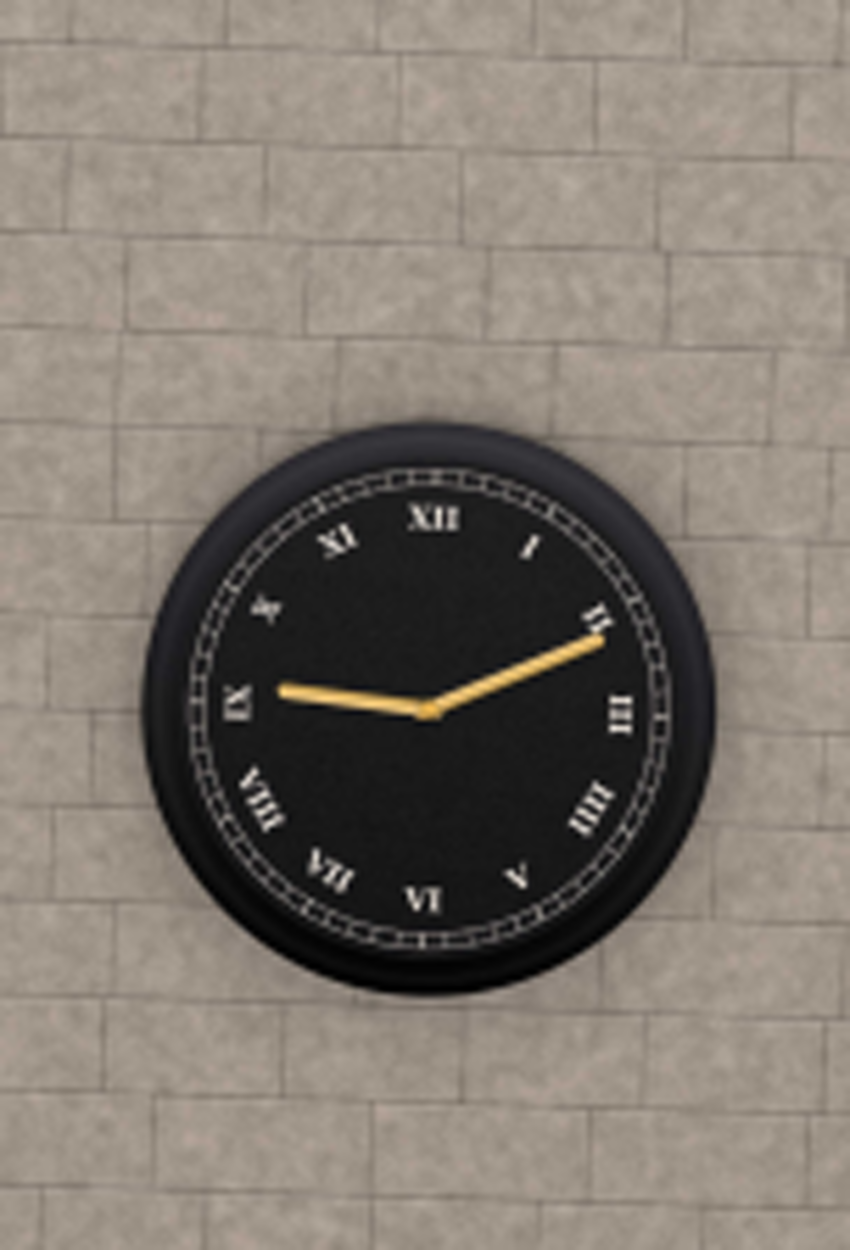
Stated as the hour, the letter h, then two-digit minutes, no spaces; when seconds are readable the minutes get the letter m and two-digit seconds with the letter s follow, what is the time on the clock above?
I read 9h11
